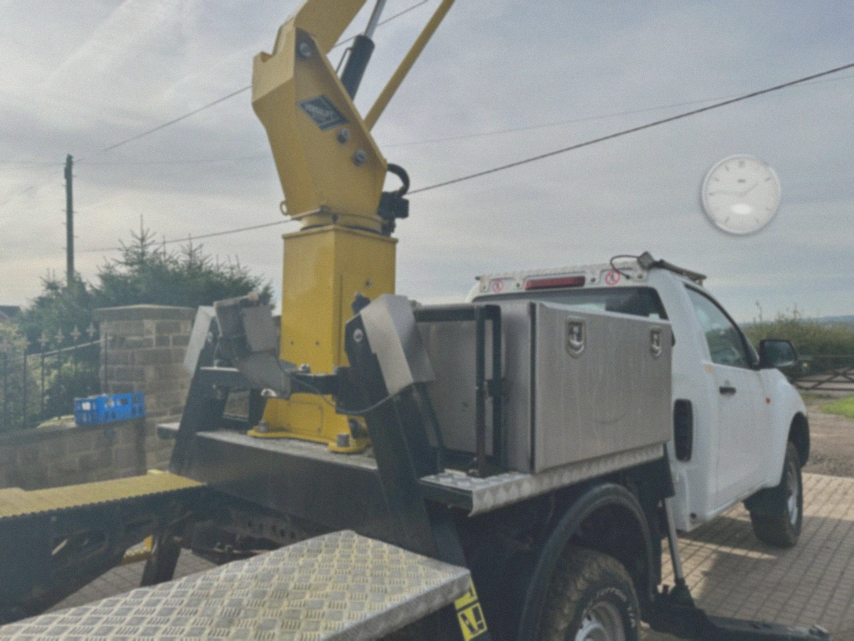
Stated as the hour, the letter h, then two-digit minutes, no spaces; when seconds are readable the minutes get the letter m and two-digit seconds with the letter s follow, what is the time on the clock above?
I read 1h46
